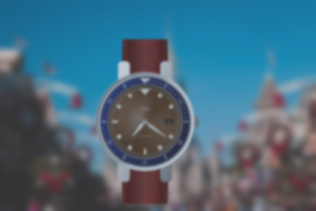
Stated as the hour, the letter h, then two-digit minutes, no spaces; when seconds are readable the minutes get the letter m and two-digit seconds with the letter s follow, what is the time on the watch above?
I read 7h21
